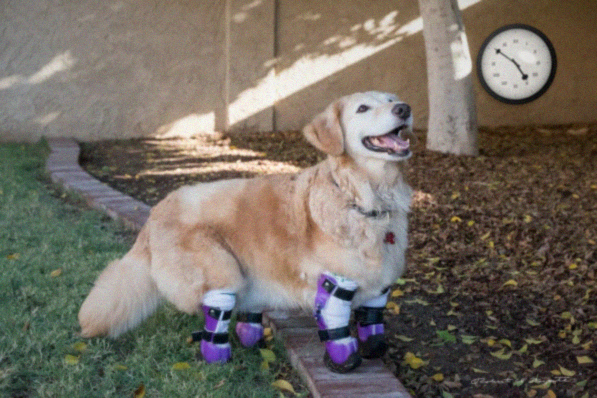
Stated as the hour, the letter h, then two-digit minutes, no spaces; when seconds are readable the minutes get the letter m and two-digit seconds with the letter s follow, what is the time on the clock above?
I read 4h51
